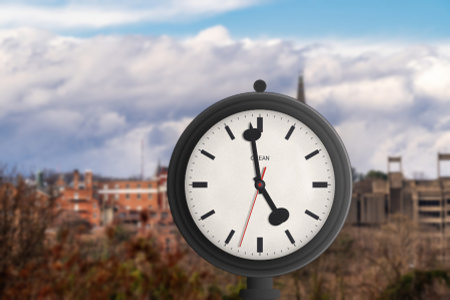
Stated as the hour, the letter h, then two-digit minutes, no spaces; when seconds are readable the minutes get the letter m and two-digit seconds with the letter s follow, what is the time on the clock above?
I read 4h58m33s
